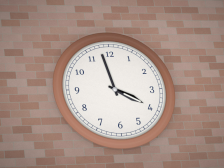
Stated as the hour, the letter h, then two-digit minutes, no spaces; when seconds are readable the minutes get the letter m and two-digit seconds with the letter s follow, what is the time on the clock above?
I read 3h58
